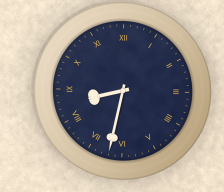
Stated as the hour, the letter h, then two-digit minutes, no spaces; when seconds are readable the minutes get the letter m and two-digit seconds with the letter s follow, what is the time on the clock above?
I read 8h32
